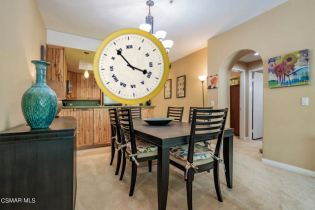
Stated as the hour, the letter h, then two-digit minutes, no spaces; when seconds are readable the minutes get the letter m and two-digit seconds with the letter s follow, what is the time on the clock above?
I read 3h54
